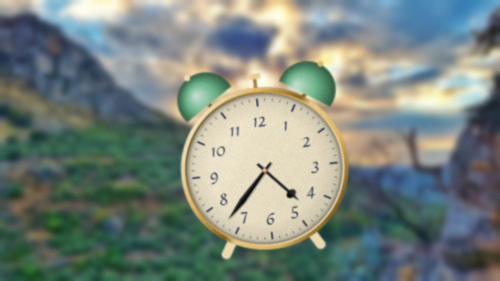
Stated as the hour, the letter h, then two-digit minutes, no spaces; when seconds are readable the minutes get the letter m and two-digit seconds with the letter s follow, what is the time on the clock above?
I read 4h37
